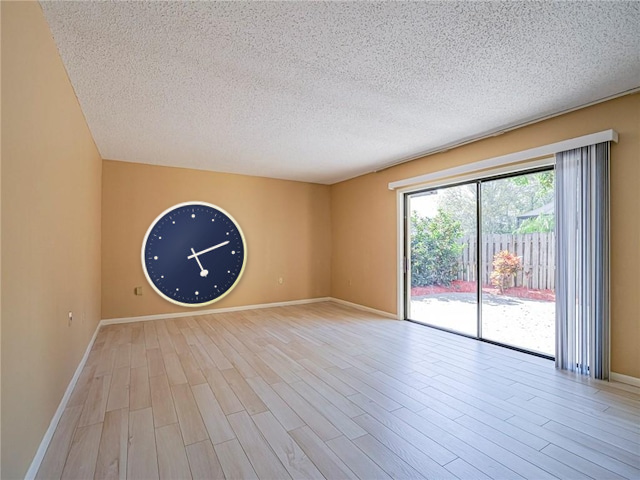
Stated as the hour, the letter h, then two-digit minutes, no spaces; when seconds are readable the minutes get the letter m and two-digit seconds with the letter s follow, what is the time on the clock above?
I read 5h12
